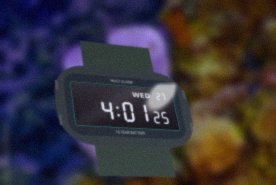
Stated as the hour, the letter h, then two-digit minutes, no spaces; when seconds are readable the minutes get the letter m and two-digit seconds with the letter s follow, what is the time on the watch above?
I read 4h01m25s
